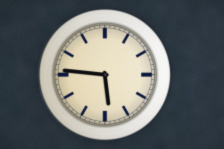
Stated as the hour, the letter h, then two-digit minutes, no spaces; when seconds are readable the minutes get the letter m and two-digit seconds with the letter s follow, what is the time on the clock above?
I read 5h46
